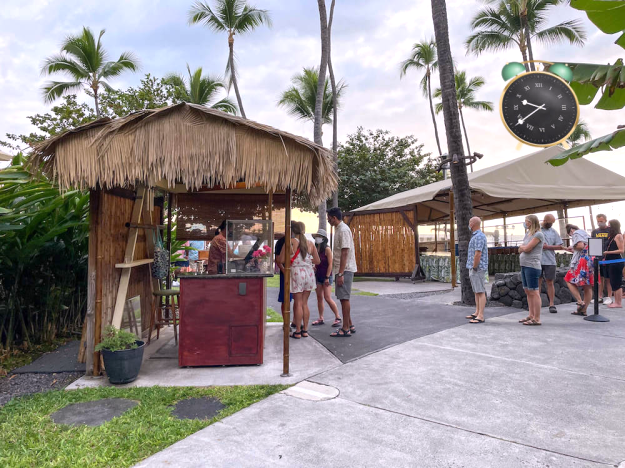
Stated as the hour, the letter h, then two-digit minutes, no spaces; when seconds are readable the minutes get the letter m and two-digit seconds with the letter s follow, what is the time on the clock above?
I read 9h39
